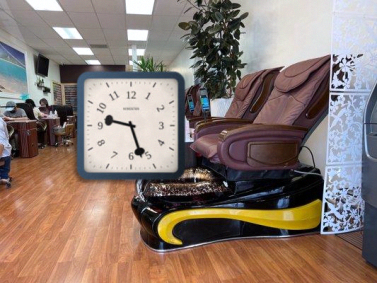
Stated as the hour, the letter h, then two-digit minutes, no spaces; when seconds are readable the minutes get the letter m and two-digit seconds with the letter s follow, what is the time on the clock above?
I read 9h27
